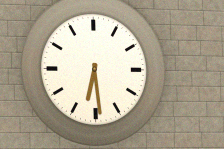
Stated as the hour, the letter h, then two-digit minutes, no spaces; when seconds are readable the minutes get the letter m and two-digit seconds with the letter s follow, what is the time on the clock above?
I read 6h29
